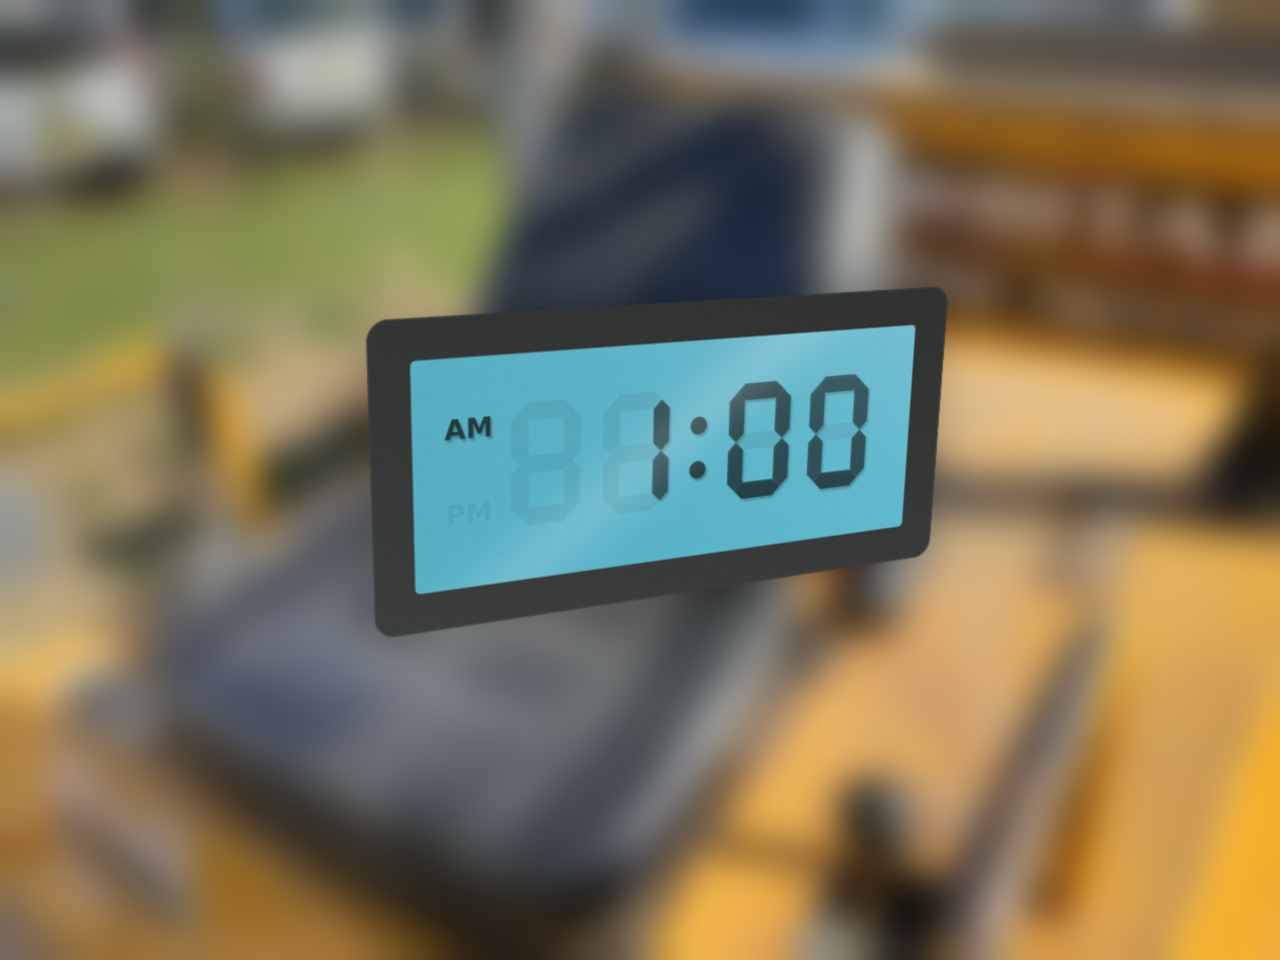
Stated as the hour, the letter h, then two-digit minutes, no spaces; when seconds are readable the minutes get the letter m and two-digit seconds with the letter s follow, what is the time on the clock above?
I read 1h00
